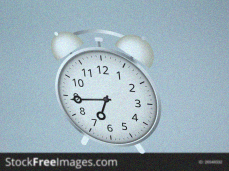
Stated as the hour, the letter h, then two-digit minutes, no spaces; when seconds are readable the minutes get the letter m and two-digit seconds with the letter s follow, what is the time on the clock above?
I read 6h44
